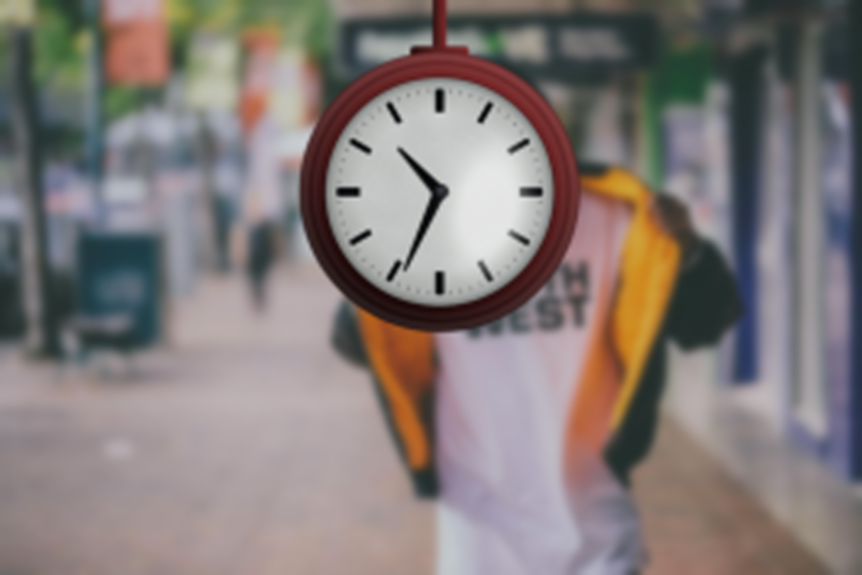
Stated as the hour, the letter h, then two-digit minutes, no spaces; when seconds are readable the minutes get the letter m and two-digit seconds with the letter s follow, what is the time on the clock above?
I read 10h34
